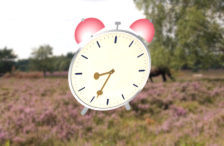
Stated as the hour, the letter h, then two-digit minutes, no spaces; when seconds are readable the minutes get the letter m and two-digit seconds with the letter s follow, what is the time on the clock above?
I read 8h34
